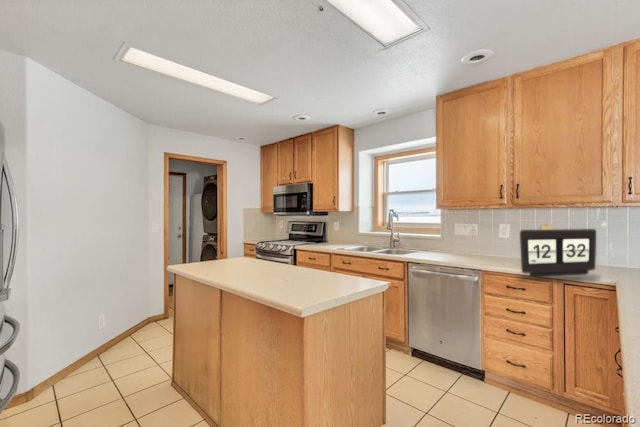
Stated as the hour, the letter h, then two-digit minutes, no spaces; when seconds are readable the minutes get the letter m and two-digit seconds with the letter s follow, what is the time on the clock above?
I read 12h32
